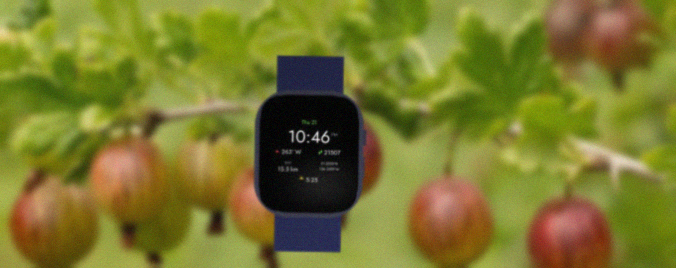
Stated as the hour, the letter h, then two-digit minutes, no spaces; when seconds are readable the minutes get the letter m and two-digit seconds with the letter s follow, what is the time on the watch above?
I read 10h46
